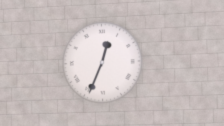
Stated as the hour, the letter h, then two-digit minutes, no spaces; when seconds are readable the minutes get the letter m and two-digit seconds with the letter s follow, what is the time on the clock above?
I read 12h34
